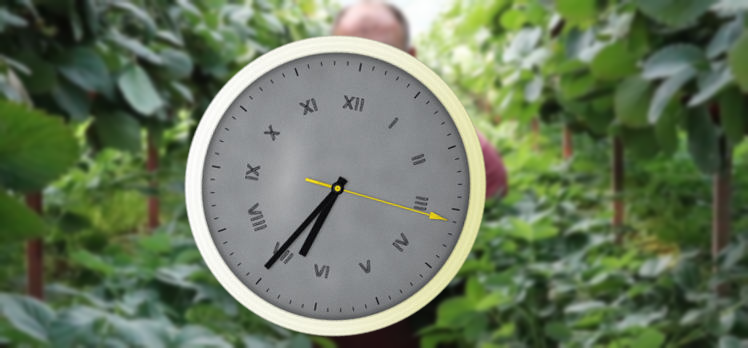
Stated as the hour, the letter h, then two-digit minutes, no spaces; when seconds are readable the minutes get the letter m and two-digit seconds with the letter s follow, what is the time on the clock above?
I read 6h35m16s
